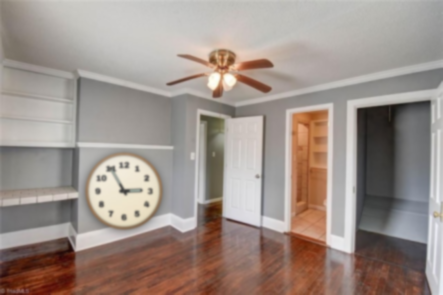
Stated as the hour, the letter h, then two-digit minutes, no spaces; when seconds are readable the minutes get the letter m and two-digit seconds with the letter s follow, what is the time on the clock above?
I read 2h55
